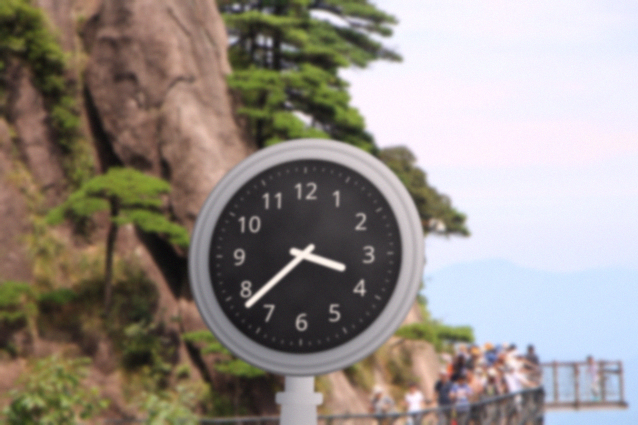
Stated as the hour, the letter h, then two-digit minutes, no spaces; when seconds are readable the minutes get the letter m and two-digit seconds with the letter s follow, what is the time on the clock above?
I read 3h38
